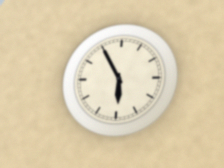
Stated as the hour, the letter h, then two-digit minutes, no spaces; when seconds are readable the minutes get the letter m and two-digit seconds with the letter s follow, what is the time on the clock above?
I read 5h55
